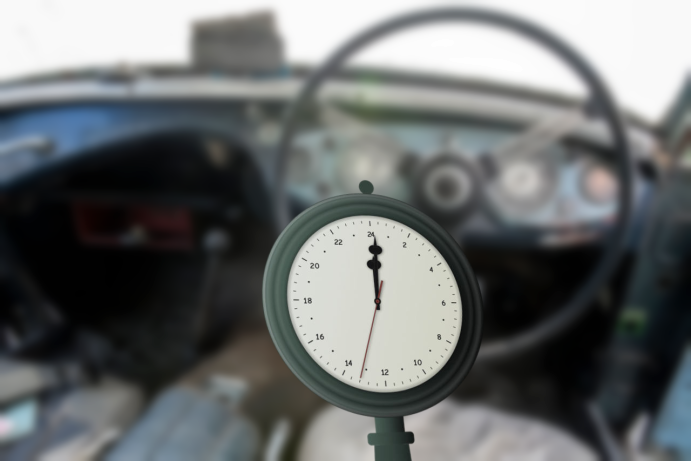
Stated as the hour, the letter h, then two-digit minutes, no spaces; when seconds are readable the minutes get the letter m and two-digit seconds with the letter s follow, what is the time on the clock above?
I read 0h00m33s
